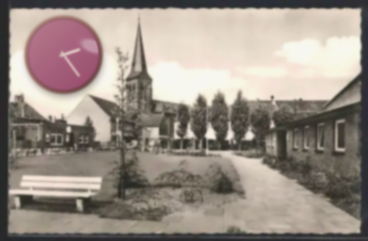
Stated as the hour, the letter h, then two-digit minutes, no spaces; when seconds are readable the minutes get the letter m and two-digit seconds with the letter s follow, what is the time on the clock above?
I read 2h24
